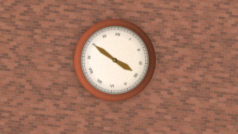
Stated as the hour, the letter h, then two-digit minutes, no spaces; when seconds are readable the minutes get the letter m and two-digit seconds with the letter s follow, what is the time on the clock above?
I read 3h50
